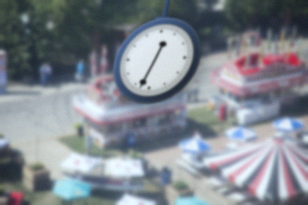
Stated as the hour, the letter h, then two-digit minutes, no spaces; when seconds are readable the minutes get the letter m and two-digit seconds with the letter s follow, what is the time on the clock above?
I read 12h33
